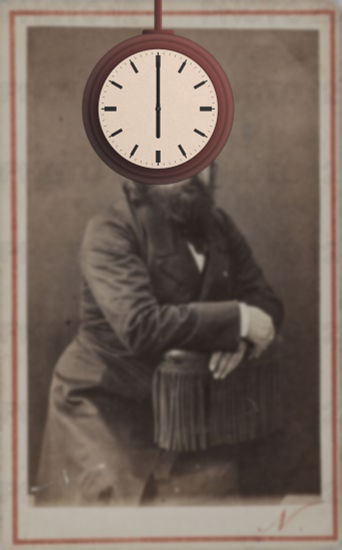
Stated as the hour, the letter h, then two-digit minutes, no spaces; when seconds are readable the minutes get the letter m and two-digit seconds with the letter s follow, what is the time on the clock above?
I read 6h00
